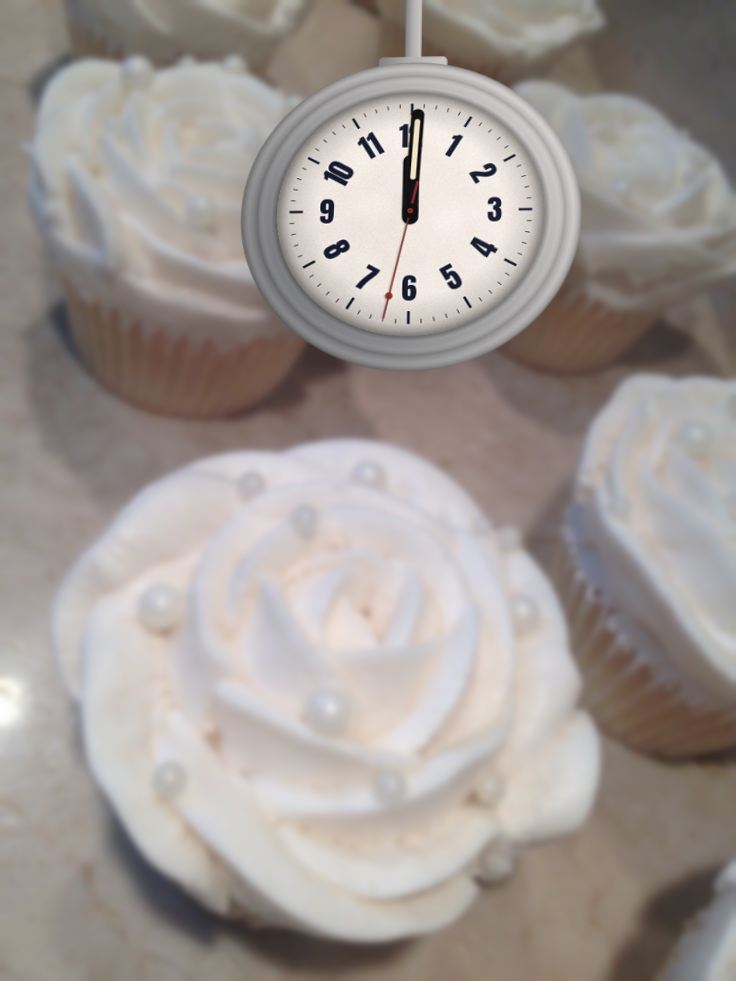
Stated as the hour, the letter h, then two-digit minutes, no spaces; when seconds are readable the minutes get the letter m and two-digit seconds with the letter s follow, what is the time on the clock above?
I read 12h00m32s
